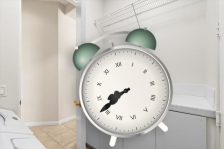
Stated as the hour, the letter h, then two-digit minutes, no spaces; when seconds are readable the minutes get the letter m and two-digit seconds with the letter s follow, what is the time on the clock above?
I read 8h41
